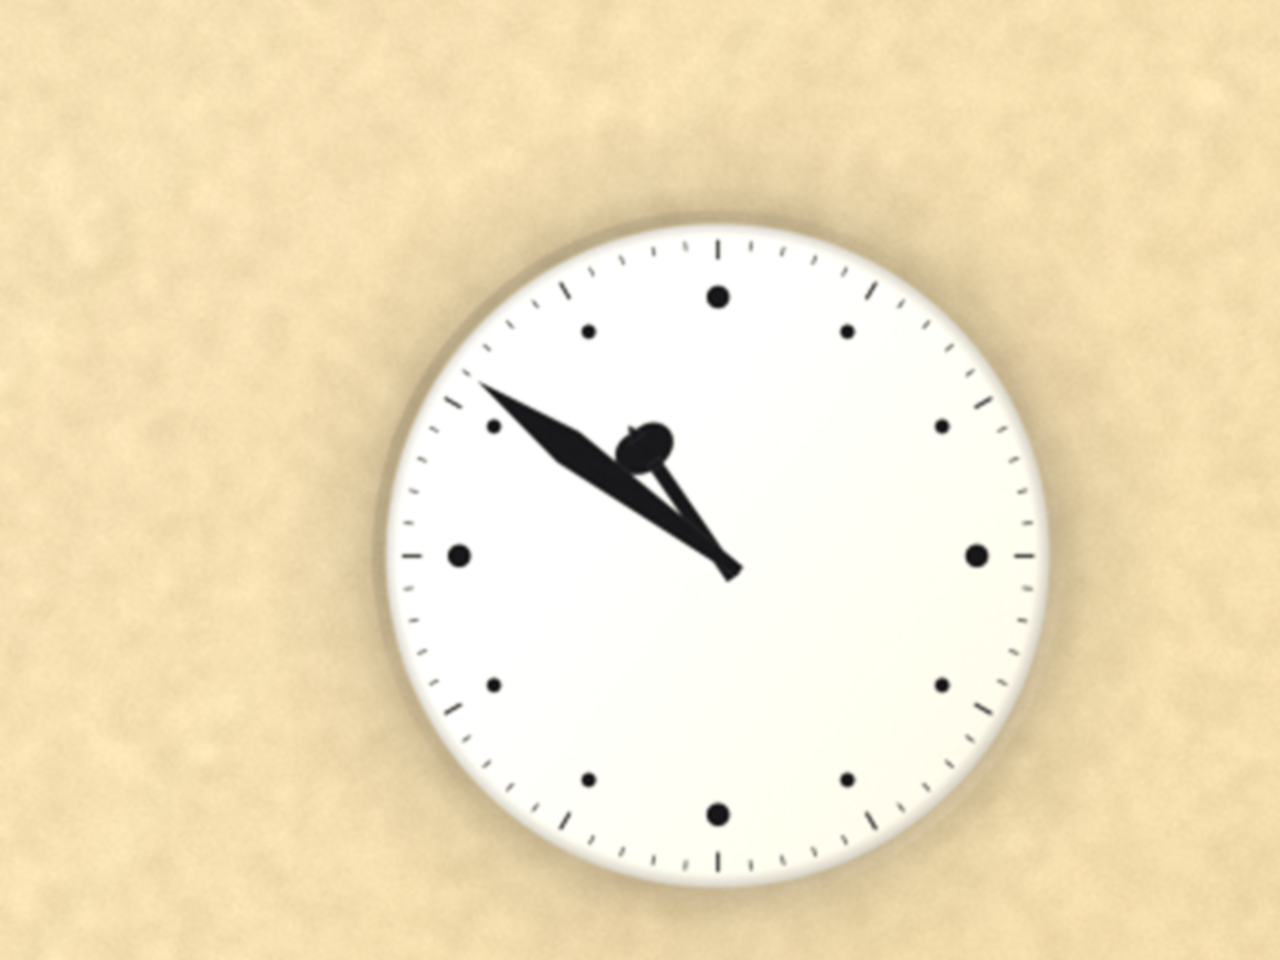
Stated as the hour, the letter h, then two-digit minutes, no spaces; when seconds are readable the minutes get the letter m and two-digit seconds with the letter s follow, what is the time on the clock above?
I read 10h51
